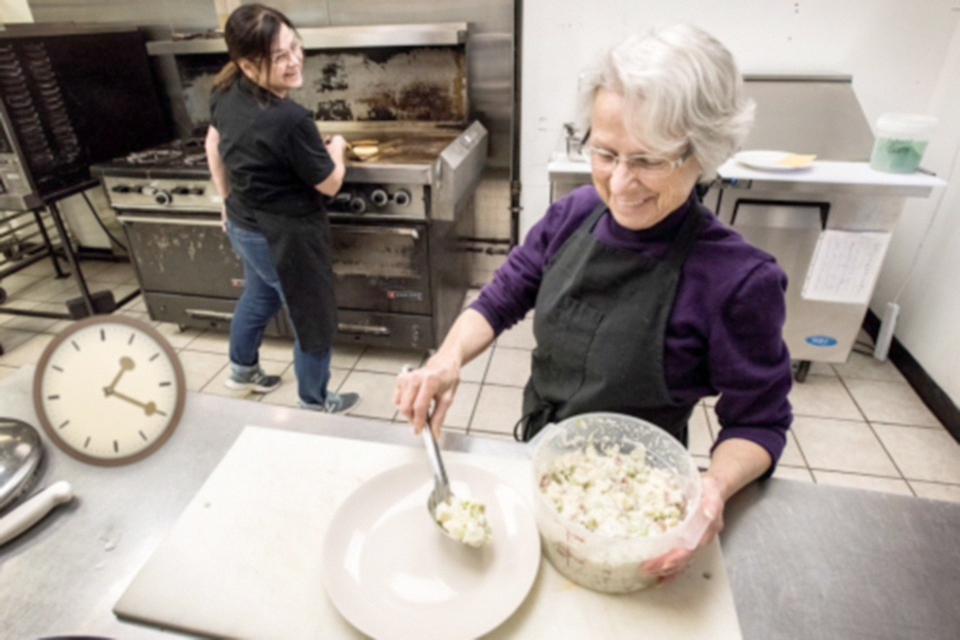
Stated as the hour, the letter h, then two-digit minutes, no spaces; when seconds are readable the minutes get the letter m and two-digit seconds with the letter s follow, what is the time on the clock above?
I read 1h20
